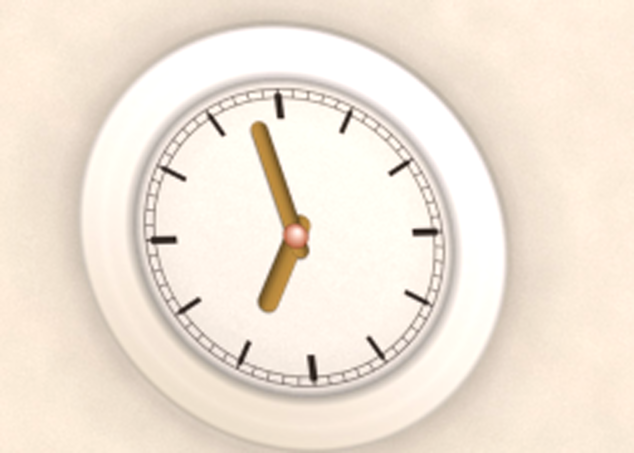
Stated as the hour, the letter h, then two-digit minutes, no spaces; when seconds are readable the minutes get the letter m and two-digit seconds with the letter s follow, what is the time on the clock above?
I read 6h58
